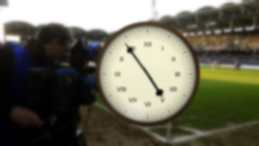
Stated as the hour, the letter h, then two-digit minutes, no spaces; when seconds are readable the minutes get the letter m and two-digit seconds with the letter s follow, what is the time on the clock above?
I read 4h54
